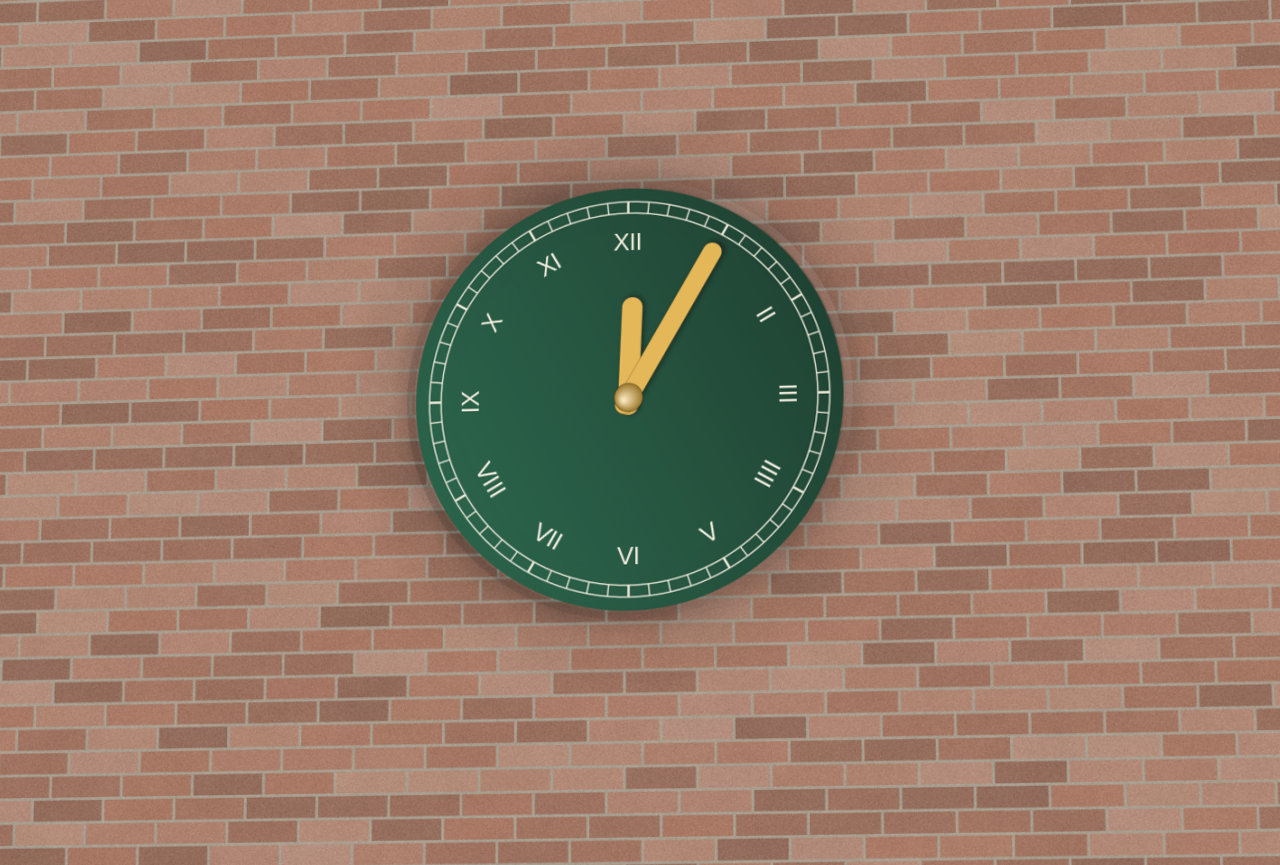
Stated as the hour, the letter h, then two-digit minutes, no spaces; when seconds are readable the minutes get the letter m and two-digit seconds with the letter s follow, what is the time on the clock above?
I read 12h05
